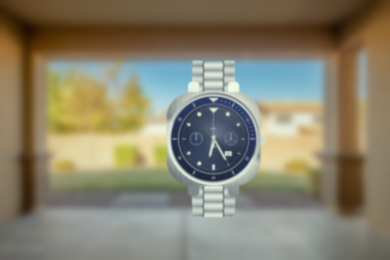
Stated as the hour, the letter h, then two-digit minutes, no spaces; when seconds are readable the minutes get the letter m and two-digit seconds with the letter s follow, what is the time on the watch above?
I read 6h25
